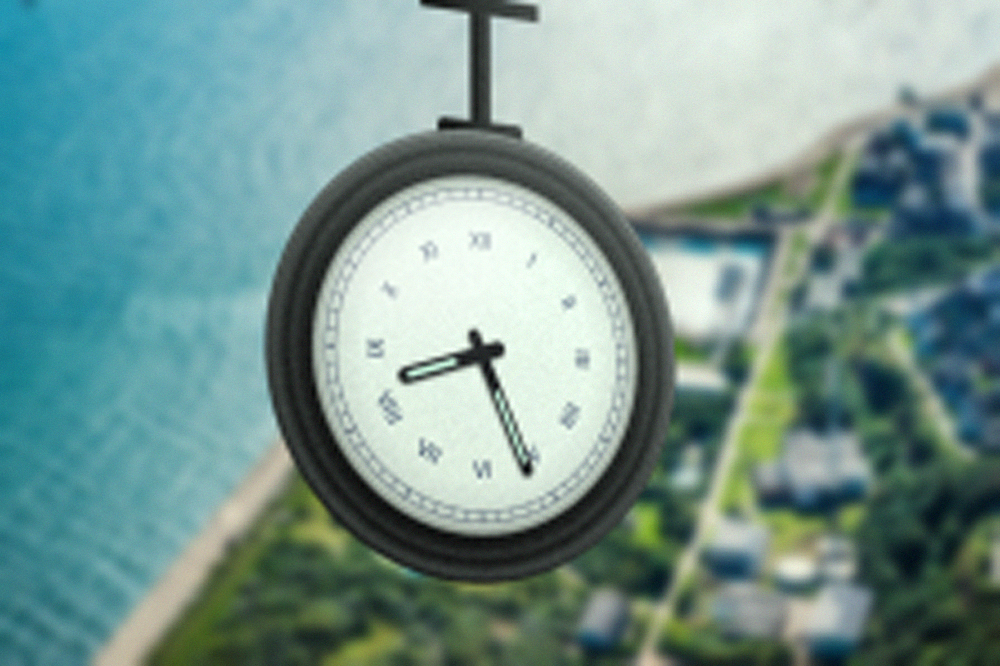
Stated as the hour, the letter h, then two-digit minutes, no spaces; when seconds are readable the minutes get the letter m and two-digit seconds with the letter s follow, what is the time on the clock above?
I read 8h26
